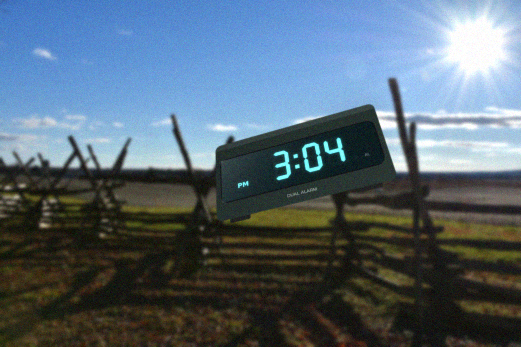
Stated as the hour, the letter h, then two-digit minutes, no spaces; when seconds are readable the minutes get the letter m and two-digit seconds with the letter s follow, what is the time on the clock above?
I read 3h04
